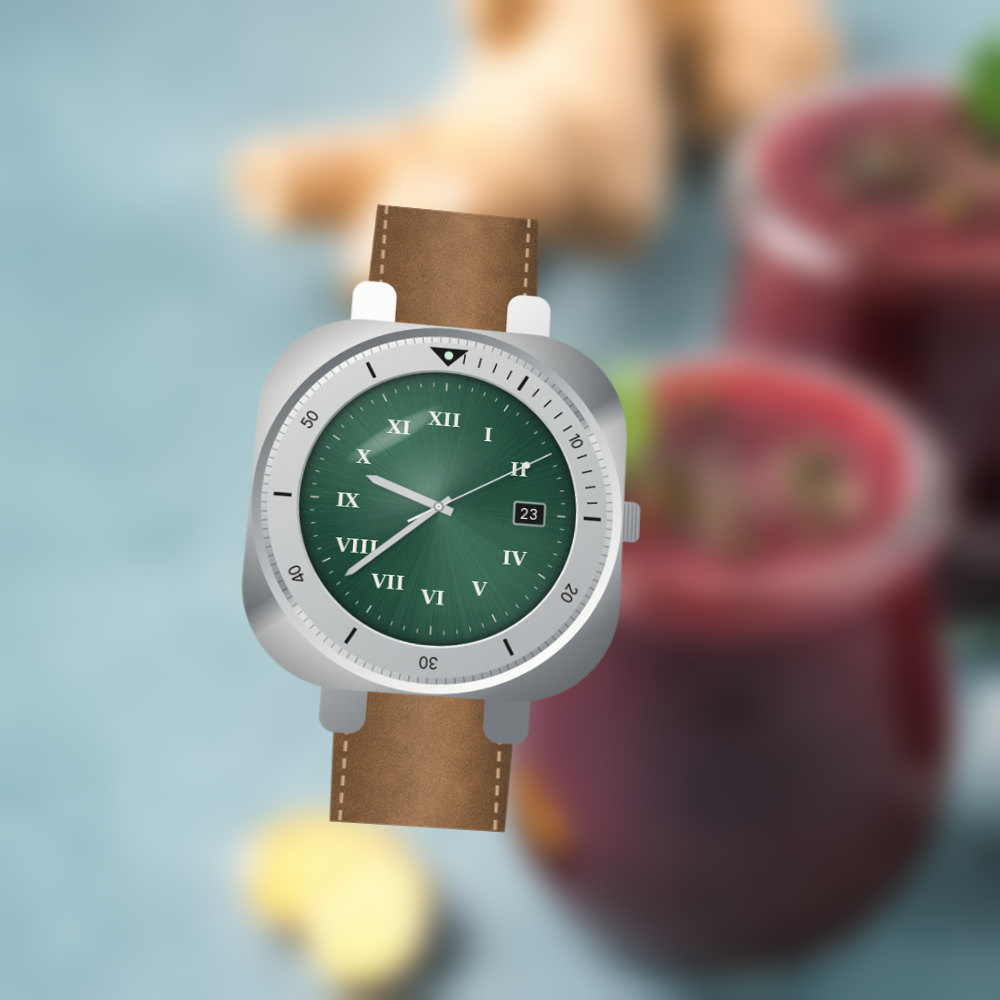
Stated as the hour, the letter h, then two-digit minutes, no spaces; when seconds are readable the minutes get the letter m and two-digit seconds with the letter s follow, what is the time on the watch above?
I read 9h38m10s
